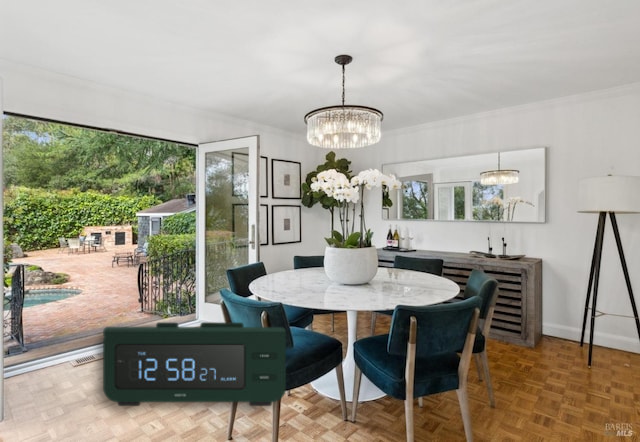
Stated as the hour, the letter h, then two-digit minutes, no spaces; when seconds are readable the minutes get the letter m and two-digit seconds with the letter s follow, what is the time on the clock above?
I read 12h58m27s
